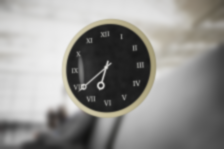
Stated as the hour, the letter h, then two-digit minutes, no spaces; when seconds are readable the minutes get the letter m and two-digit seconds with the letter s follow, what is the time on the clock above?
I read 6h39
